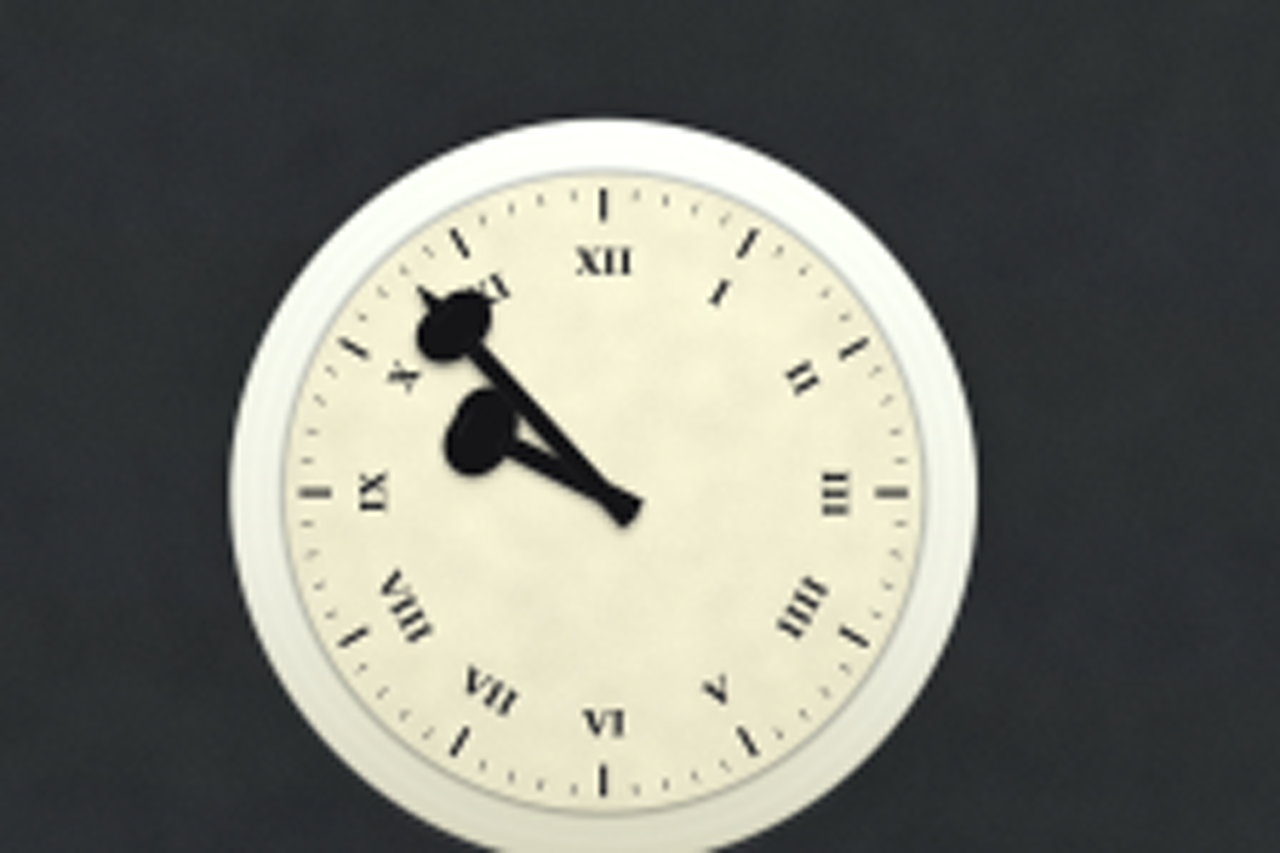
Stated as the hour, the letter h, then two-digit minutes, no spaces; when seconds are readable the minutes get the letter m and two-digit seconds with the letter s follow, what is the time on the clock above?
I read 9h53
